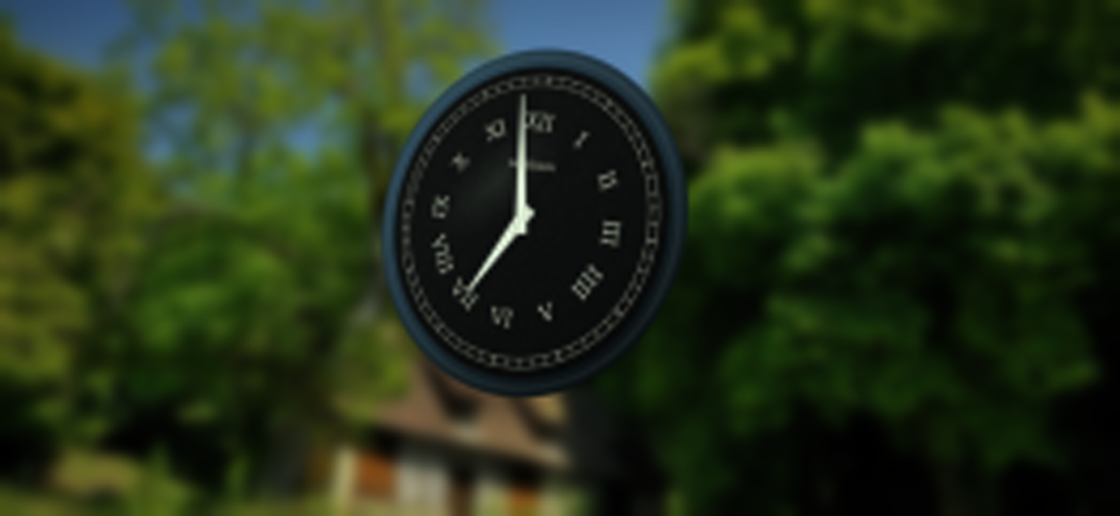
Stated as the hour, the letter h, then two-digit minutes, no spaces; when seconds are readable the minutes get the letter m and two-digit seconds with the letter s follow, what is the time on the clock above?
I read 6h58
